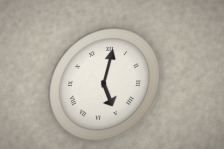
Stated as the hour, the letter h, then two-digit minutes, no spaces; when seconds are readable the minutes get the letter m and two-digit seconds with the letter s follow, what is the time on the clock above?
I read 5h01
